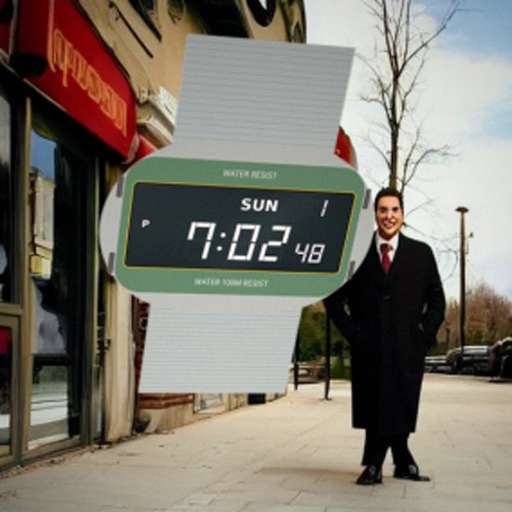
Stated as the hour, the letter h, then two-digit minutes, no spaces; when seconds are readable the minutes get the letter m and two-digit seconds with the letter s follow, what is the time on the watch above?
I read 7h02m48s
